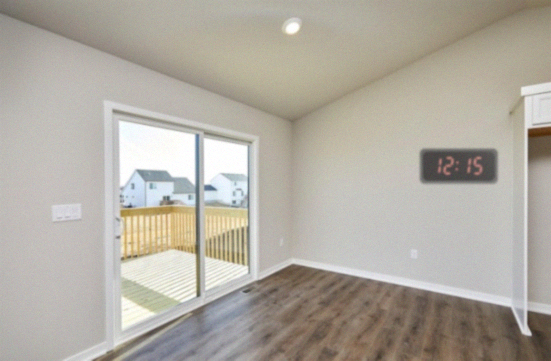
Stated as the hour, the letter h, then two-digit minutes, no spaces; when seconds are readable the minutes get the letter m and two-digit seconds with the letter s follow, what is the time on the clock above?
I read 12h15
